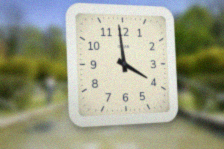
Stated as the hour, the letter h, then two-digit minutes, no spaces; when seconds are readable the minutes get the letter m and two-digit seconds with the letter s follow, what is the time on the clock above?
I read 3h59
